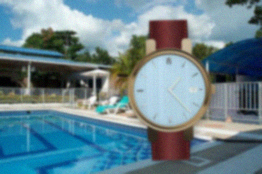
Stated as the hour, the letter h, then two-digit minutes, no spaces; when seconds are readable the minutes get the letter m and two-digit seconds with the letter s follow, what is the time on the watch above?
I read 1h23
